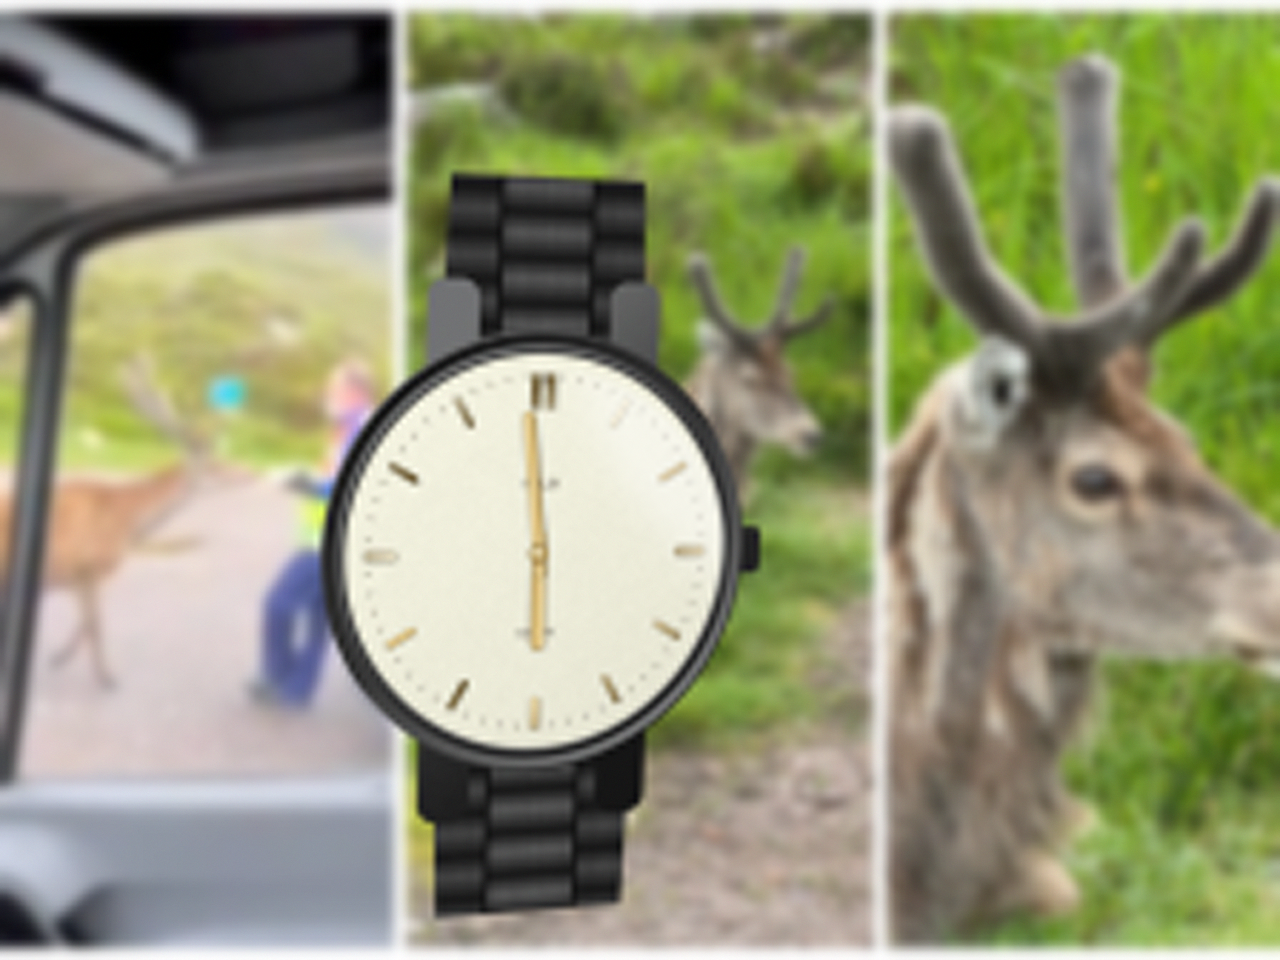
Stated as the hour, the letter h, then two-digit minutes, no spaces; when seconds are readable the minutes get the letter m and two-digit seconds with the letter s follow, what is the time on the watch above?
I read 5h59
